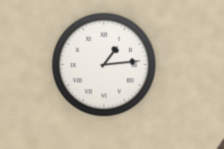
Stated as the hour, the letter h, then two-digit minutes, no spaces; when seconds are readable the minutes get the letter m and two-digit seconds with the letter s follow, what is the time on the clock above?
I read 1h14
